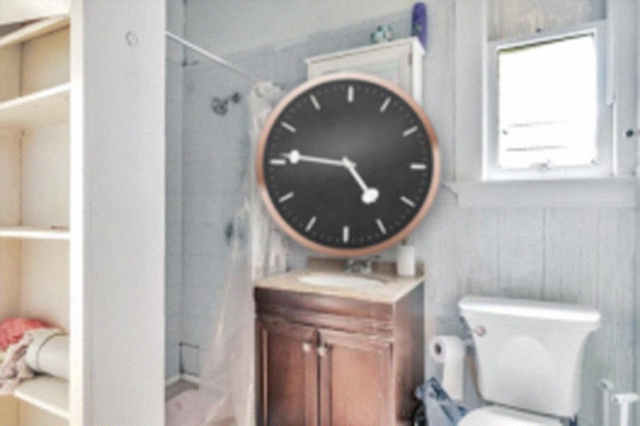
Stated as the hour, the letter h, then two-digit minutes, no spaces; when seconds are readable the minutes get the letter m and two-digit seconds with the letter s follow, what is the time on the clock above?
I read 4h46
